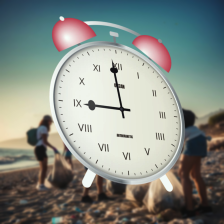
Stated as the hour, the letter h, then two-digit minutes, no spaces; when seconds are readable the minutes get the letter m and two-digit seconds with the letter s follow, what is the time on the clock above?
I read 8h59
